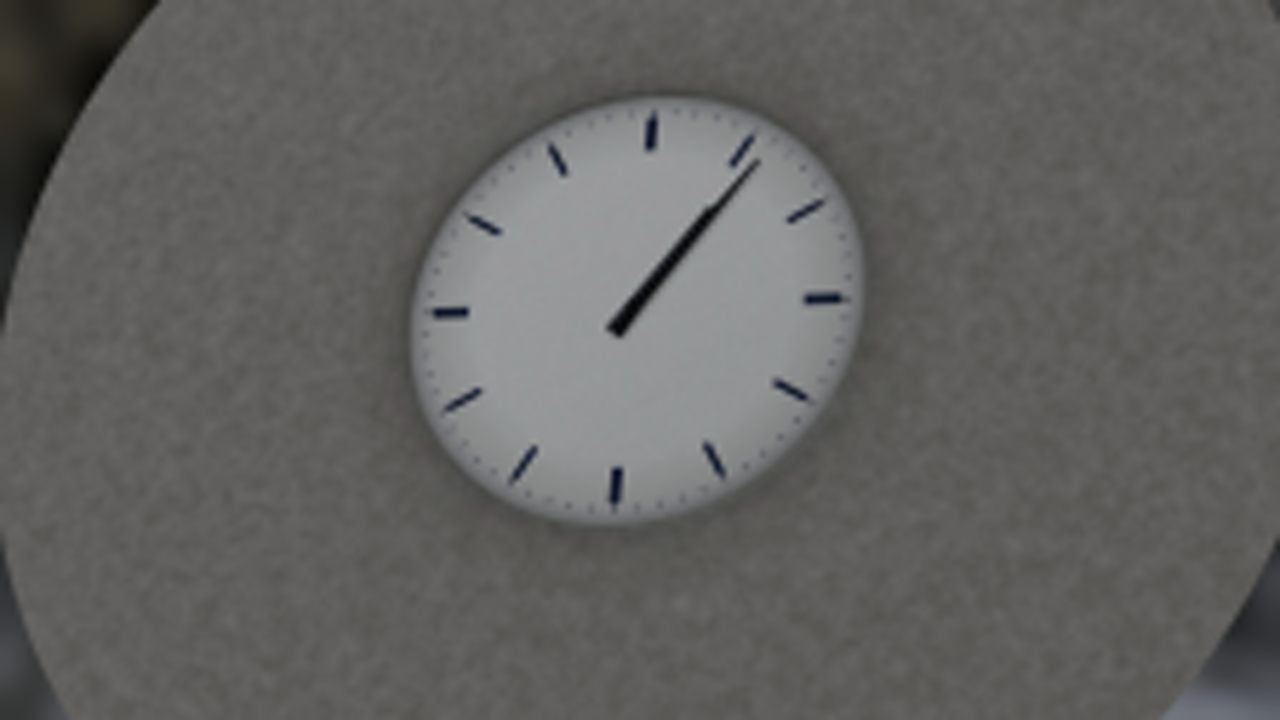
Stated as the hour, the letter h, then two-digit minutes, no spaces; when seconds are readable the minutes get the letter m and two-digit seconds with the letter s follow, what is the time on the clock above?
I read 1h06
